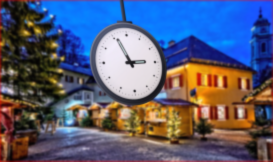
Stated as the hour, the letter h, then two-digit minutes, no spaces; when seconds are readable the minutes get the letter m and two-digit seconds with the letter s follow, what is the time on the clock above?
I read 2h56
